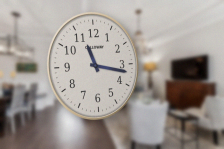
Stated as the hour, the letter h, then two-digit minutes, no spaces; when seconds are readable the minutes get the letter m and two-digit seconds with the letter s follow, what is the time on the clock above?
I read 11h17
